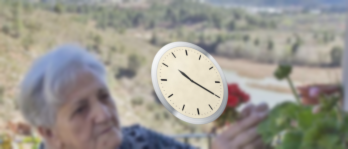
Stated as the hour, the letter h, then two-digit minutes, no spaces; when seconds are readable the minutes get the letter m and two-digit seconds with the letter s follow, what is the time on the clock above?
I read 10h20
